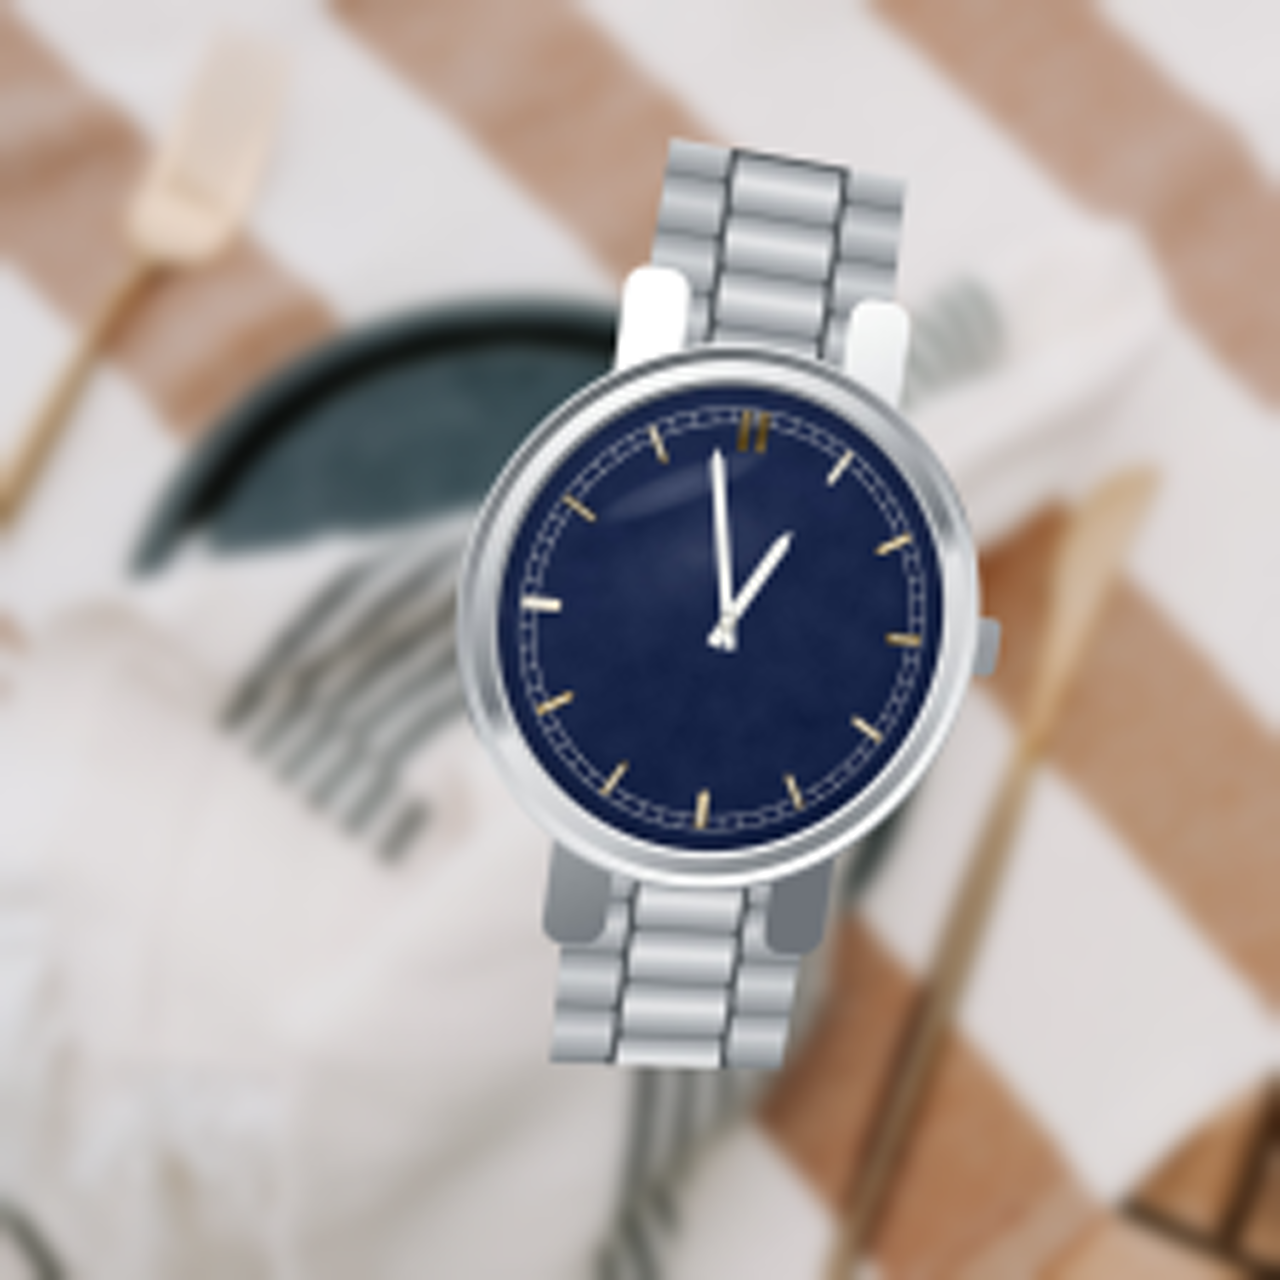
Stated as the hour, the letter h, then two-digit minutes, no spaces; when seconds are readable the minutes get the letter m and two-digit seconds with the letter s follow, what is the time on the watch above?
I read 12h58
